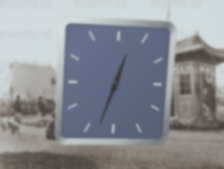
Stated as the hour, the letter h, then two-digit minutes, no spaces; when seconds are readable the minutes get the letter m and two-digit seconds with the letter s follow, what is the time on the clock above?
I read 12h33
